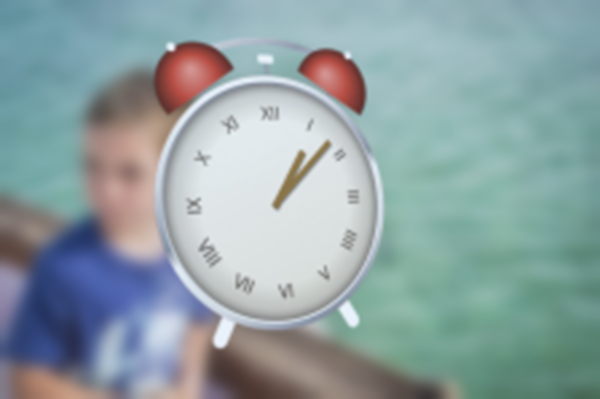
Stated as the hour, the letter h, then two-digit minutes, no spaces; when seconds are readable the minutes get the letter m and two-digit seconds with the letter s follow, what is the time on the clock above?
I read 1h08
